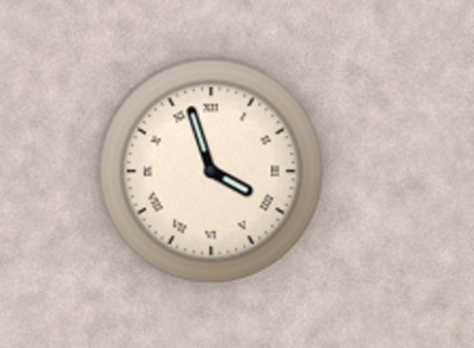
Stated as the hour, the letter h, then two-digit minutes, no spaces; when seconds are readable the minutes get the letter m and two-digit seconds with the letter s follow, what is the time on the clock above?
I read 3h57
